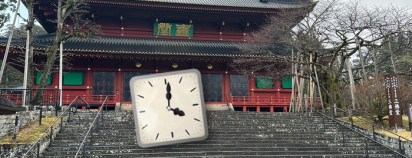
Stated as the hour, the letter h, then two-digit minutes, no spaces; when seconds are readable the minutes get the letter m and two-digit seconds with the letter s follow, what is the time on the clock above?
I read 4h01
